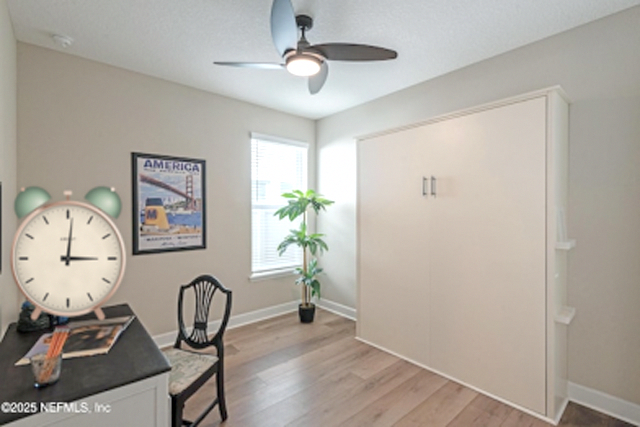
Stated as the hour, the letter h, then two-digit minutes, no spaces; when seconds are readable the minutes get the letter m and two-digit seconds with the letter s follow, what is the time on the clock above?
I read 3h01
